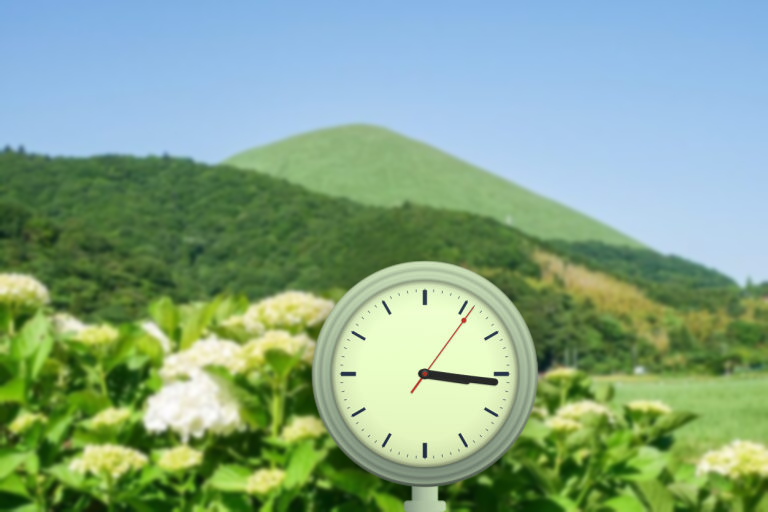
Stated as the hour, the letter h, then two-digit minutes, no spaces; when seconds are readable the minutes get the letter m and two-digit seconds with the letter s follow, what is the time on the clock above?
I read 3h16m06s
